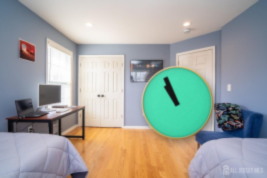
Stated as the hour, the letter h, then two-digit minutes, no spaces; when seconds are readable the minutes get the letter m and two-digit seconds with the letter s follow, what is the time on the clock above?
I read 10h56
